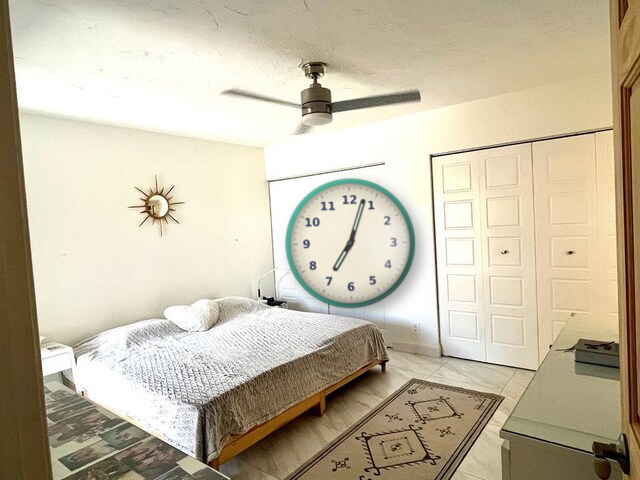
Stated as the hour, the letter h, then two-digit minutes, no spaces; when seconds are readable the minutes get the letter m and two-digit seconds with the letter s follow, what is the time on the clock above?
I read 7h03
